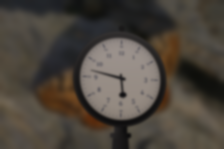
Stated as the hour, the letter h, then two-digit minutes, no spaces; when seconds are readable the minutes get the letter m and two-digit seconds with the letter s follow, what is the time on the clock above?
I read 5h47
